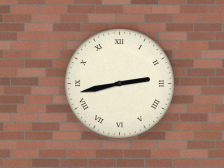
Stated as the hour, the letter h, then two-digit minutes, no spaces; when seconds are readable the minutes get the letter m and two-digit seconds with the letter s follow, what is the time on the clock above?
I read 2h43
